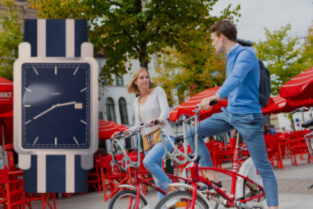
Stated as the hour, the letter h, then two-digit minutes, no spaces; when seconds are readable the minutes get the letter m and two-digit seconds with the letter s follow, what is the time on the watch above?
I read 2h40
